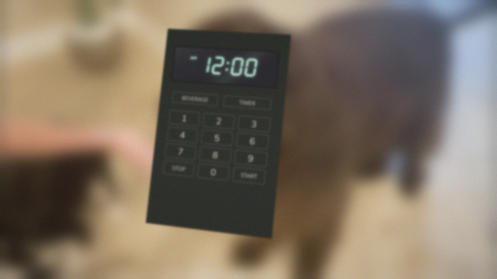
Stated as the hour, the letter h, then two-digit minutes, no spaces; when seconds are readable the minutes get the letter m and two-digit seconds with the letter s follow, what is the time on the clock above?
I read 12h00
